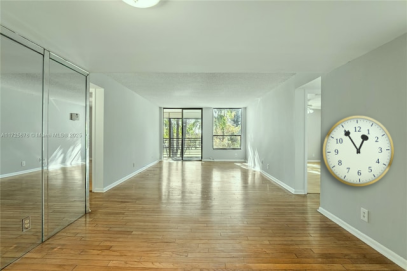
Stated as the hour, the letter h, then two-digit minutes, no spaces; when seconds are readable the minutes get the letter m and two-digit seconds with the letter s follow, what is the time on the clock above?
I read 12h55
